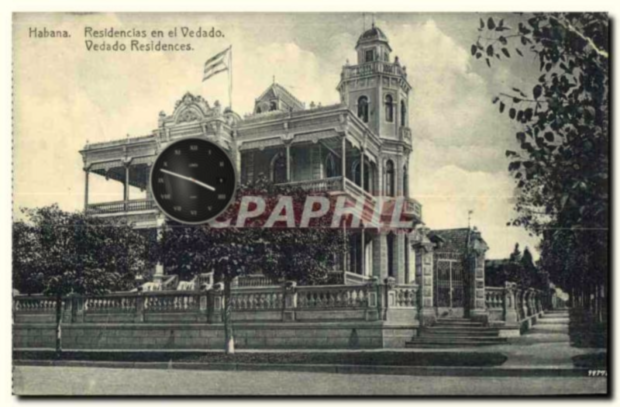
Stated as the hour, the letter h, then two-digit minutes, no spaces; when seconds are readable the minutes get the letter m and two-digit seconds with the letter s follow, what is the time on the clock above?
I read 3h48
